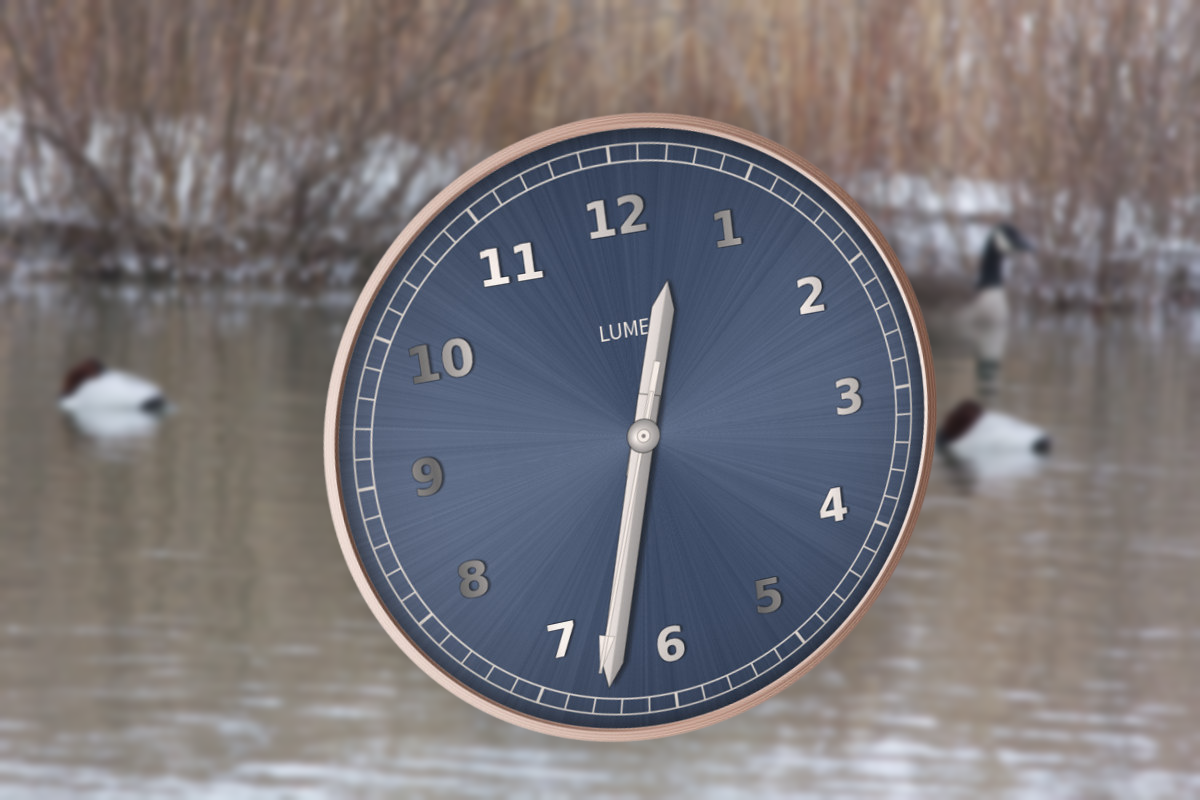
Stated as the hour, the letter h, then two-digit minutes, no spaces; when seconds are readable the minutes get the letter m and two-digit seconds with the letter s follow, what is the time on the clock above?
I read 12h32m33s
